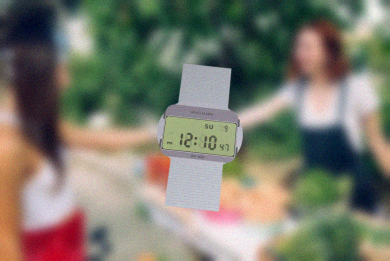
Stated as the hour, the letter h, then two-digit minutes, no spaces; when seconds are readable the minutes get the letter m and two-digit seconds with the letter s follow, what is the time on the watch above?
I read 12h10m47s
